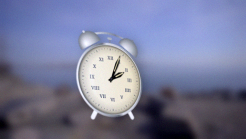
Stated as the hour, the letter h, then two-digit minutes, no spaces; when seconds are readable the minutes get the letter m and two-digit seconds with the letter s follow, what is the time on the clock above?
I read 2h04
